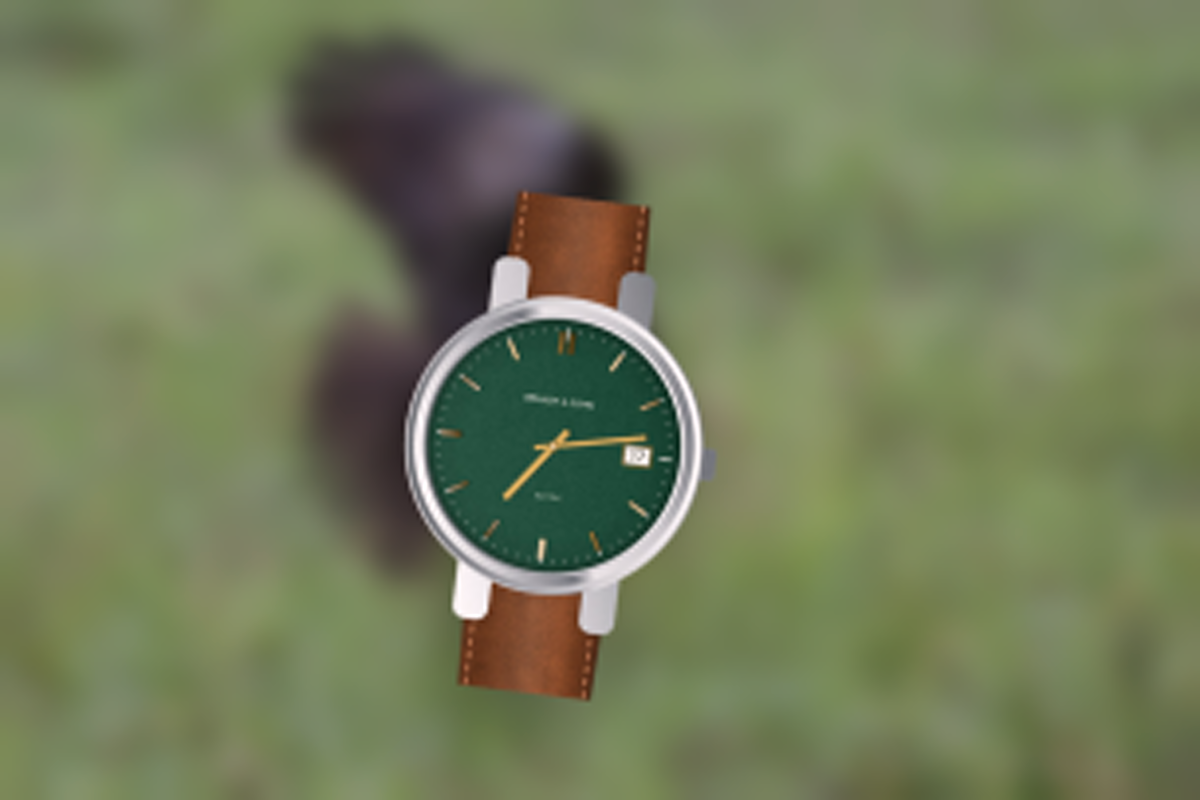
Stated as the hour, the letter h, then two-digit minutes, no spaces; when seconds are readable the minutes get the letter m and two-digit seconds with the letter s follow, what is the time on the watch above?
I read 7h13
